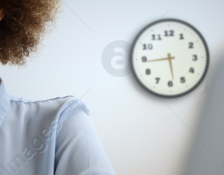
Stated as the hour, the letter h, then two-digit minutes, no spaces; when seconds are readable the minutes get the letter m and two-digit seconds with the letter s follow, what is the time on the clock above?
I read 5h44
